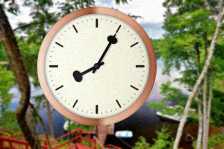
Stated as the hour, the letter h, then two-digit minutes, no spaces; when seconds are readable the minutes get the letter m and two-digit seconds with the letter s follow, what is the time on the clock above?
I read 8h05
